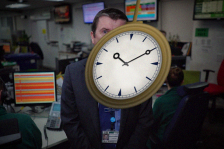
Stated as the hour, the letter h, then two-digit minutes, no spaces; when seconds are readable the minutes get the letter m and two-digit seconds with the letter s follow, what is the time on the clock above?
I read 10h10
